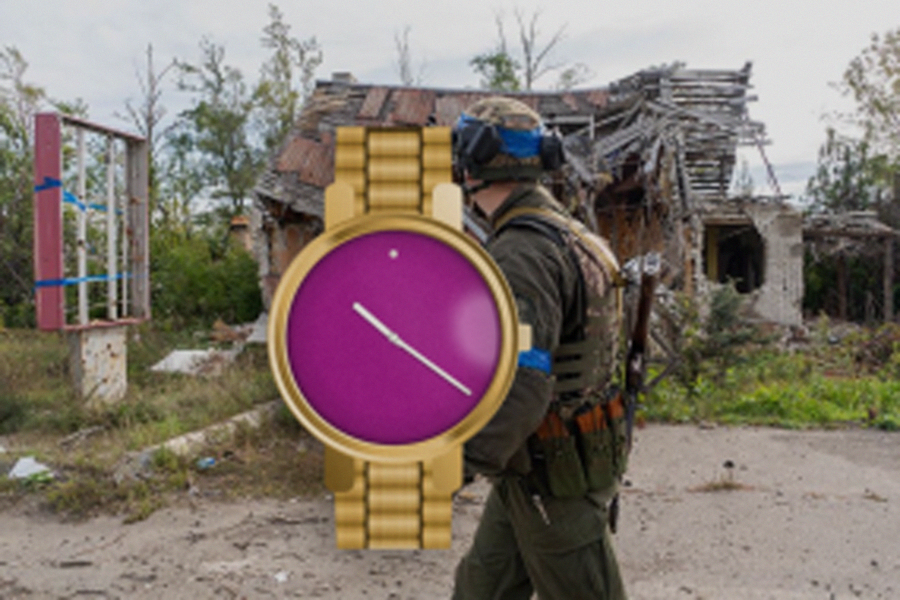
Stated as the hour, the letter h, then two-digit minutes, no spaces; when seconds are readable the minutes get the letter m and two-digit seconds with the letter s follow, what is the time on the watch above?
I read 10h21
